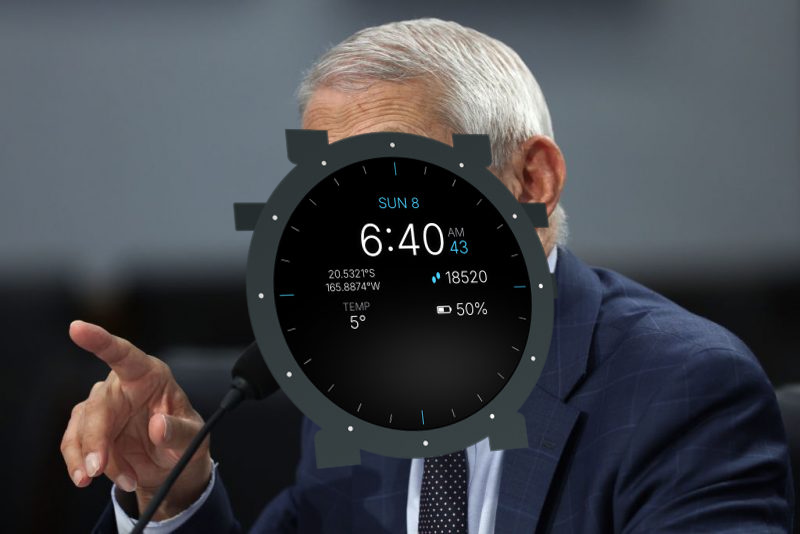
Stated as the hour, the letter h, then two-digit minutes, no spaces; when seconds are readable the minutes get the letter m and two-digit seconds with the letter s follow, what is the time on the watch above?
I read 6h40m43s
